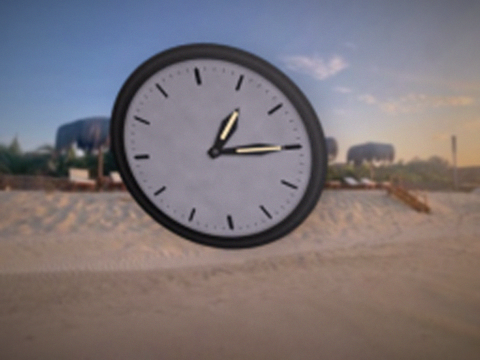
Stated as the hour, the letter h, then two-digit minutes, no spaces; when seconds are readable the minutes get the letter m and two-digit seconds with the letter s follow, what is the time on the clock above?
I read 1h15
